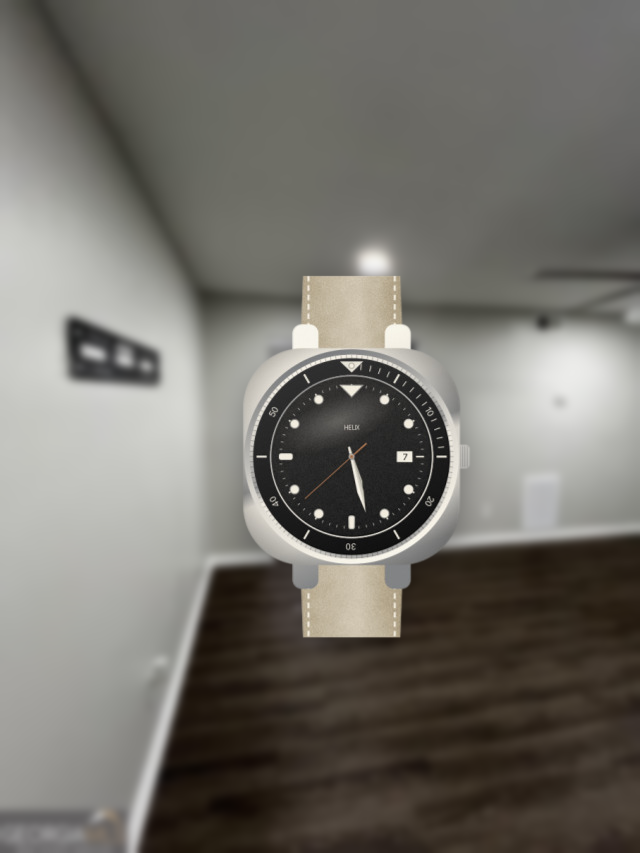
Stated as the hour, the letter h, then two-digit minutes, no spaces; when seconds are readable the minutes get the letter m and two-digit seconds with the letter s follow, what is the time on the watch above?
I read 5h27m38s
